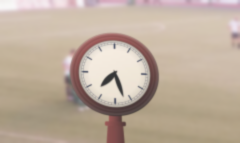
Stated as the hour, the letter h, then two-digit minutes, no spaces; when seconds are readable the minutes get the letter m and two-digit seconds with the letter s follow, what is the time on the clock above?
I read 7h27
